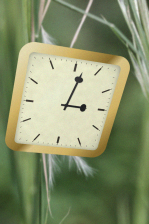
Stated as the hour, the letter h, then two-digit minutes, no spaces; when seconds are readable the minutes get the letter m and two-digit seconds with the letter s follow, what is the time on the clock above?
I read 3h02
